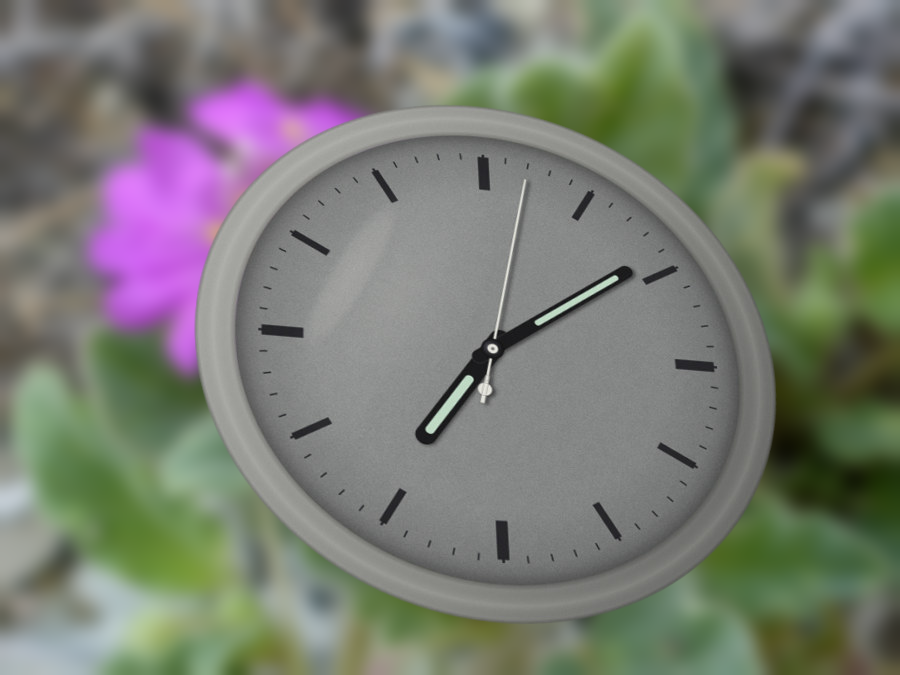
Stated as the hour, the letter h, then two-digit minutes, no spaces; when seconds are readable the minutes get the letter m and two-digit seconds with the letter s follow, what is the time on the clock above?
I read 7h09m02s
